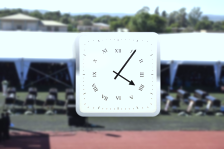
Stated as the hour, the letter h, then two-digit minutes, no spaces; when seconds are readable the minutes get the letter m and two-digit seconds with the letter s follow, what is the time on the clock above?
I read 4h06
